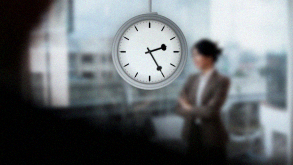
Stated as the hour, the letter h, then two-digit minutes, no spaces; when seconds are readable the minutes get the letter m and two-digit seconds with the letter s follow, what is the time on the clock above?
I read 2h25
